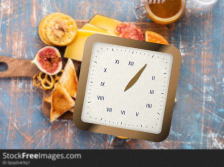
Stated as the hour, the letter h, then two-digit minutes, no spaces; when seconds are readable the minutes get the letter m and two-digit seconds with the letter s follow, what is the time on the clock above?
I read 1h05
